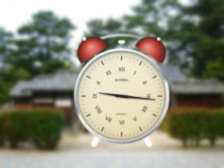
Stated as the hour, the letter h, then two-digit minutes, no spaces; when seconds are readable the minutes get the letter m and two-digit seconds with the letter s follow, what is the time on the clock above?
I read 9h16
